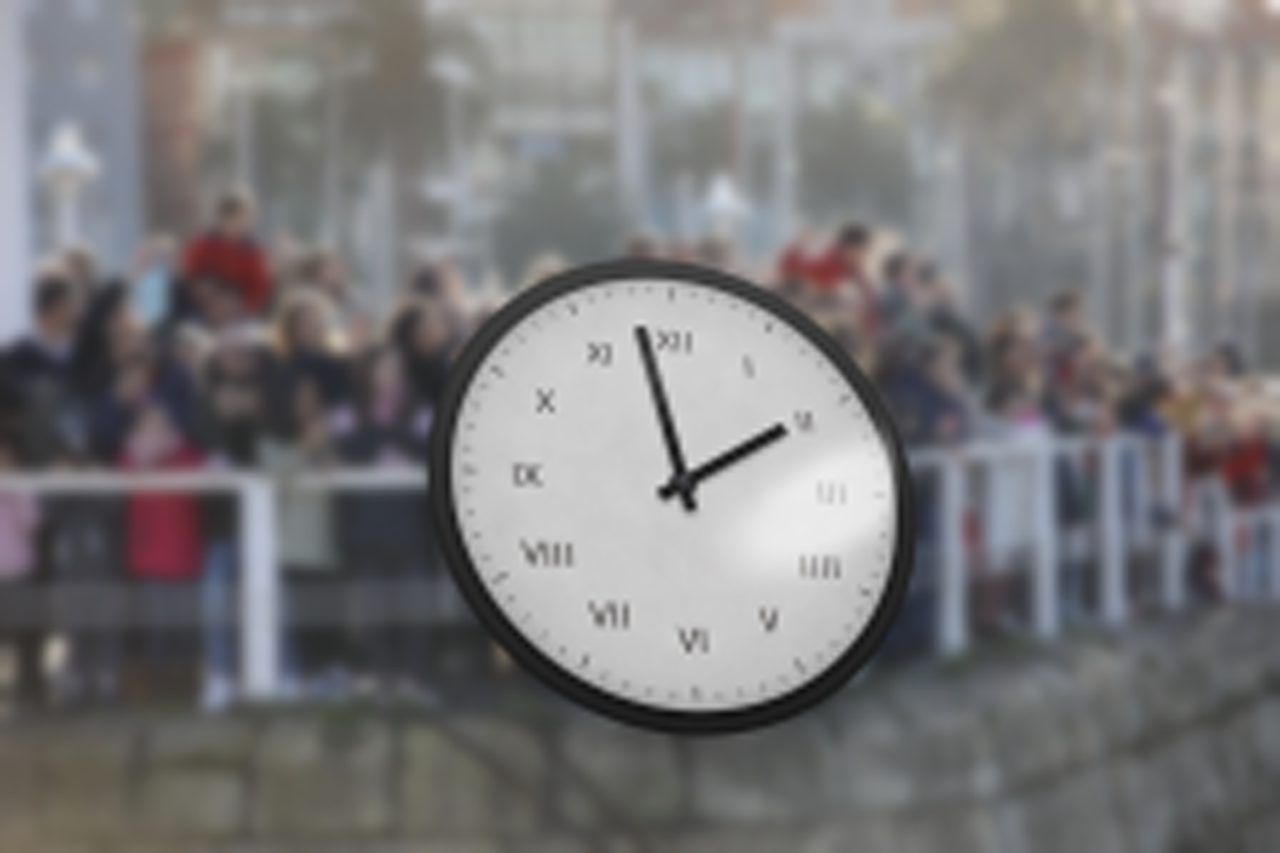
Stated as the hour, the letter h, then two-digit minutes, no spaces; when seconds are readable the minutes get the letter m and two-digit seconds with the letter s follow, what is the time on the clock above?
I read 1h58
